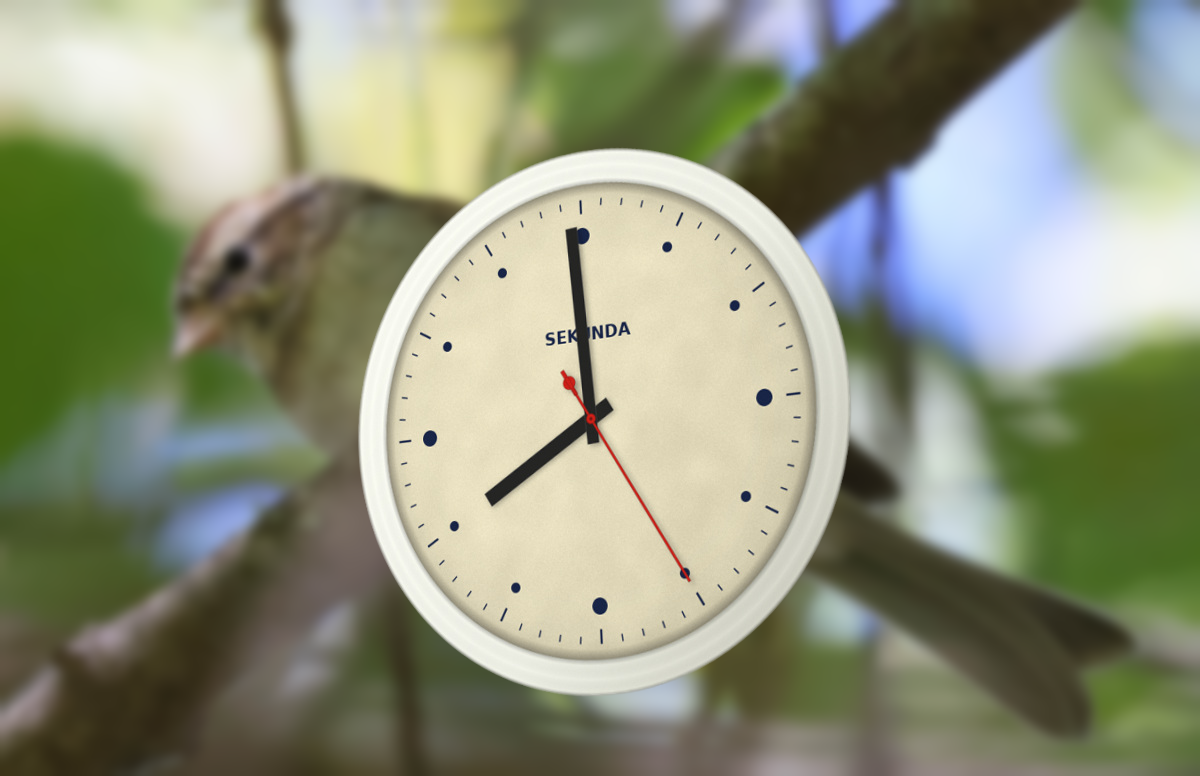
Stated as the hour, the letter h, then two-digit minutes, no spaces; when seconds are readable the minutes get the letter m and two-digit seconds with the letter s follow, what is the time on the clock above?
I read 7h59m25s
